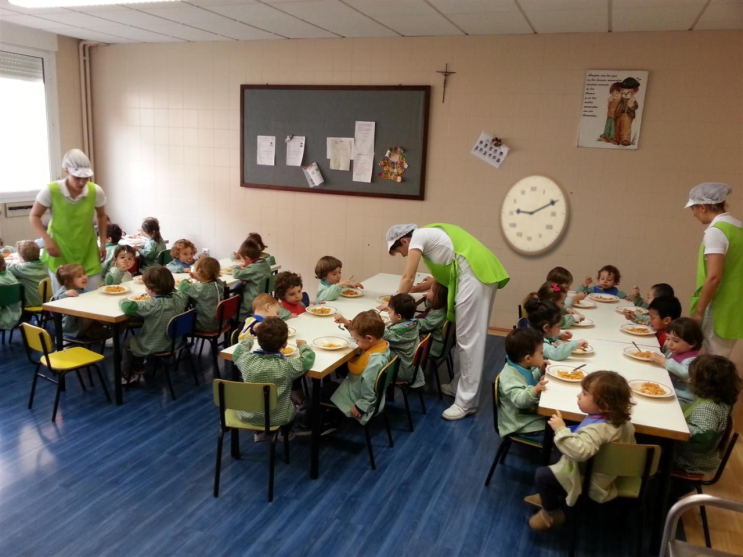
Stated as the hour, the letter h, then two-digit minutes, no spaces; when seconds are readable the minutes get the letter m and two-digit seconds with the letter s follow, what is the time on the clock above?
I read 9h11
